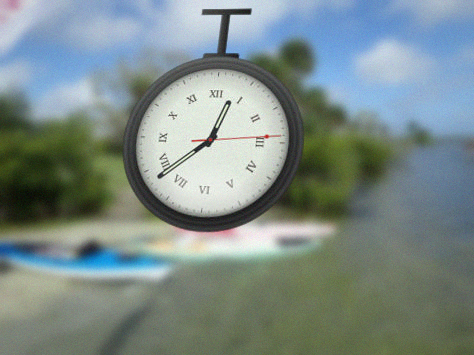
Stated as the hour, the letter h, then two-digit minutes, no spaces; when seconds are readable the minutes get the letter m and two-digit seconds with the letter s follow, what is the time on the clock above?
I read 12h38m14s
